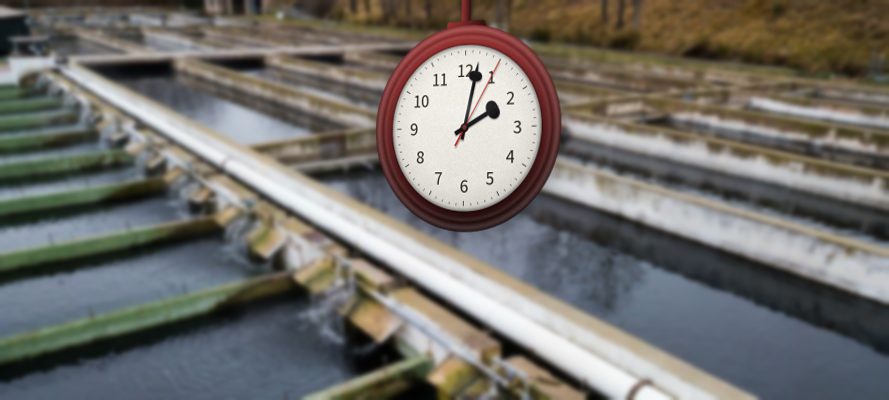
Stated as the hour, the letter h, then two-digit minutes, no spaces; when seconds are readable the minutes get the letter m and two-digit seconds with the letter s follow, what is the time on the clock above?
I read 2h02m05s
